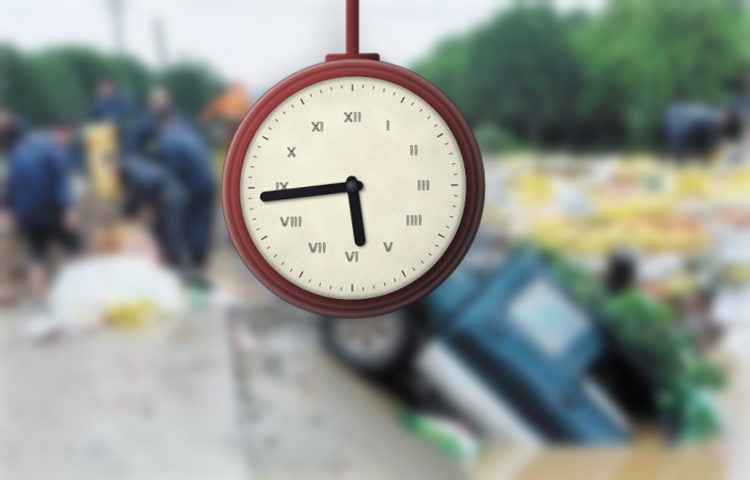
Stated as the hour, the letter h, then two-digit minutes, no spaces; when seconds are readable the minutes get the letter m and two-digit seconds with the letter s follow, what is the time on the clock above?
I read 5h44
